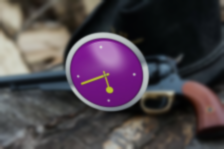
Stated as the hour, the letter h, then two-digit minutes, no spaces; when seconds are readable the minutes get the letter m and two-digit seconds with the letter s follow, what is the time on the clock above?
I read 5h42
